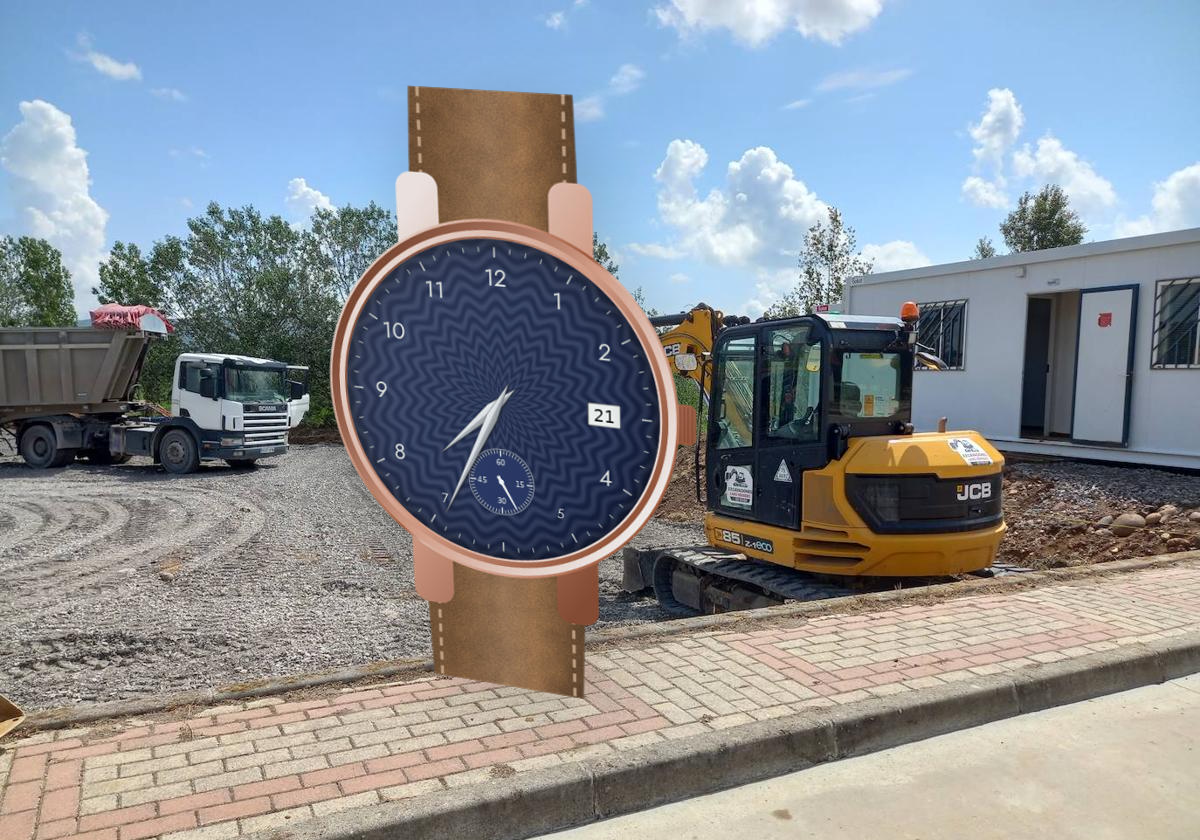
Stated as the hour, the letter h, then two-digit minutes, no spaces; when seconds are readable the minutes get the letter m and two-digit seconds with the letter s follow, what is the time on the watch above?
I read 7h34m25s
